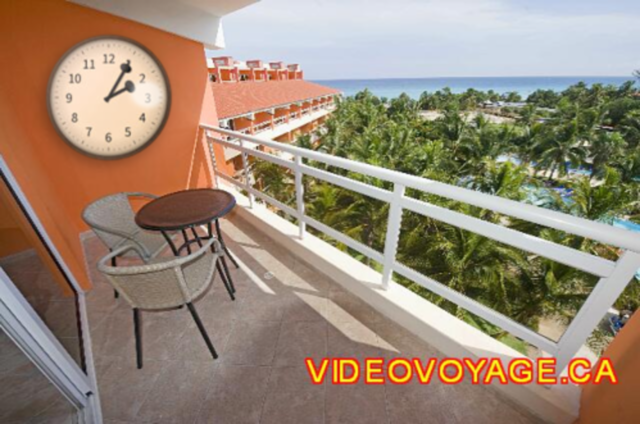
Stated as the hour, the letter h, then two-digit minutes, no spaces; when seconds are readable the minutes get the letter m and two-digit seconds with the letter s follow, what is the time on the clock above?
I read 2h05
